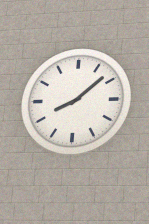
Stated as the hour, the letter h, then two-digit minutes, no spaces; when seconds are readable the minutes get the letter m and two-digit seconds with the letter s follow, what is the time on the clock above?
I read 8h08
